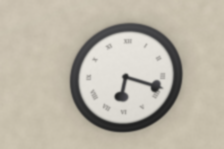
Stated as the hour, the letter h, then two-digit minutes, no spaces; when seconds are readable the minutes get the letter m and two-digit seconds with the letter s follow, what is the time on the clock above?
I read 6h18
